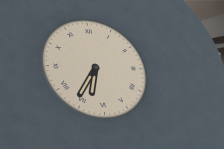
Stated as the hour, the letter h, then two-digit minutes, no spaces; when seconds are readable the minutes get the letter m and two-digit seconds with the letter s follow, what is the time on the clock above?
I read 6h36
